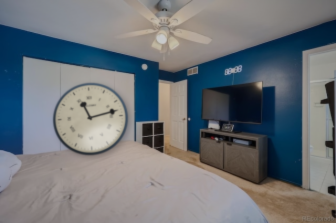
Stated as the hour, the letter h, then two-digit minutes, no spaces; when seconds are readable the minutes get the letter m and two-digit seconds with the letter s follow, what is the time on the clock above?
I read 11h13
